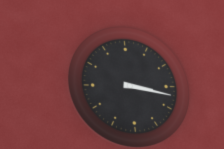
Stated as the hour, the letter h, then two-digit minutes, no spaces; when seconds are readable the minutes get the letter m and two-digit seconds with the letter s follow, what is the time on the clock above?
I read 3h17
